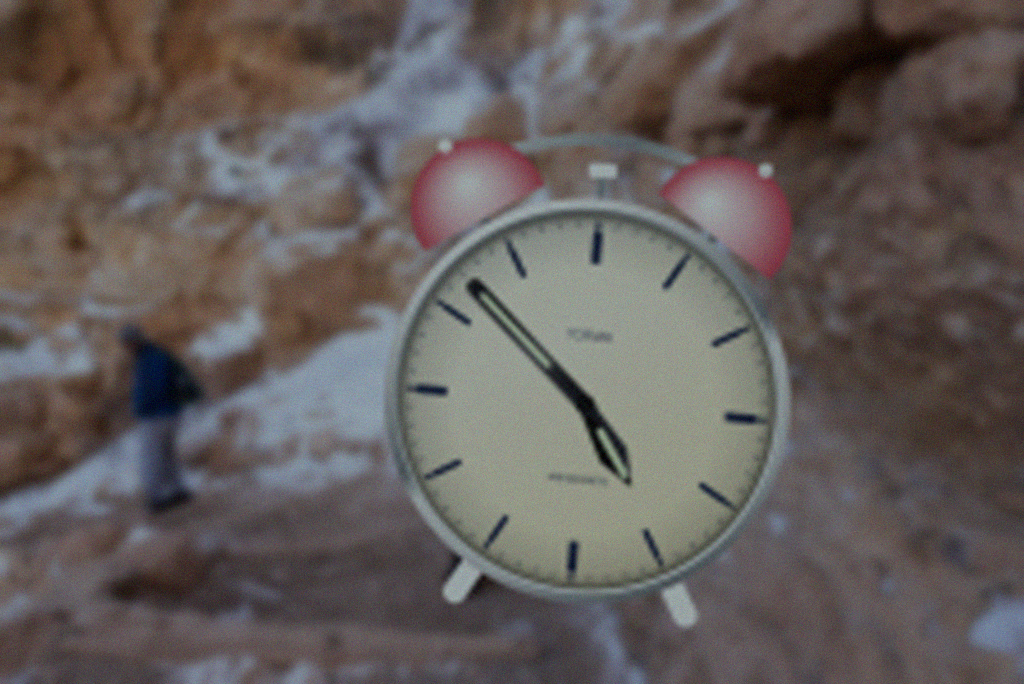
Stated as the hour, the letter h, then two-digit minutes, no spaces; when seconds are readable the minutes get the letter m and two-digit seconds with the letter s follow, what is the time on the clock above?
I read 4h52
